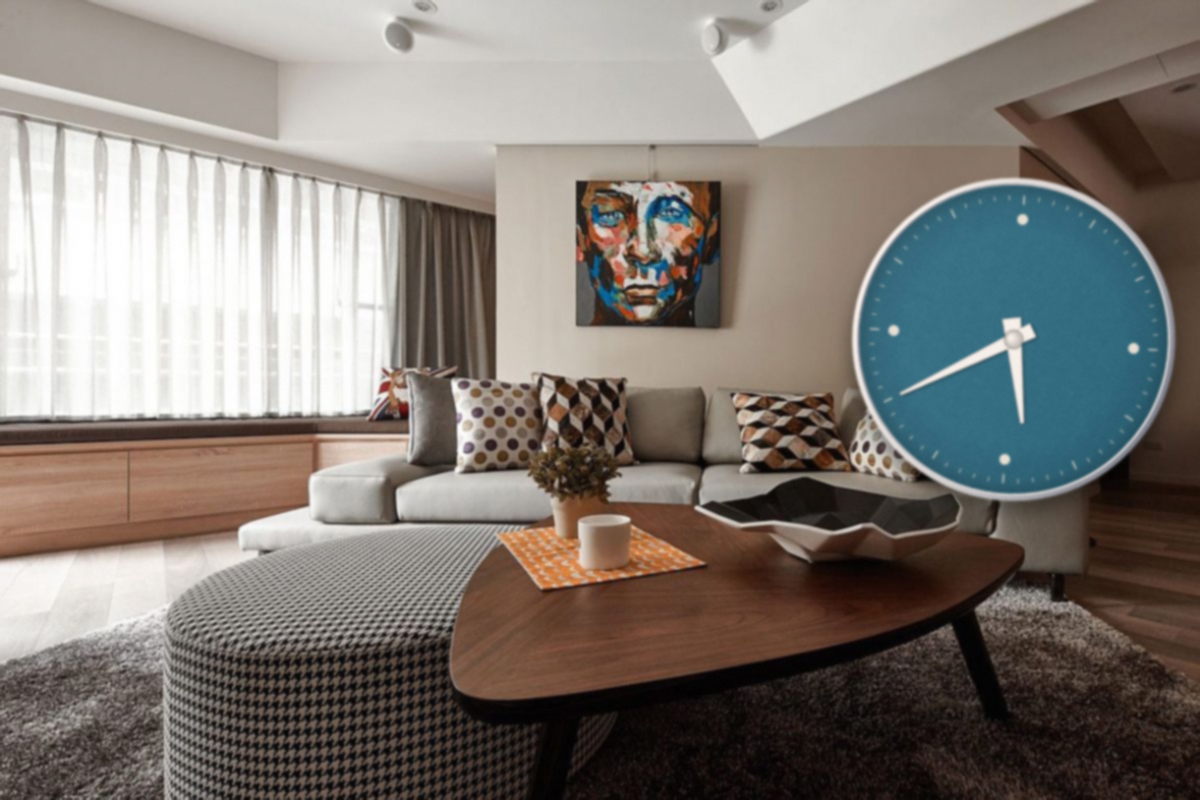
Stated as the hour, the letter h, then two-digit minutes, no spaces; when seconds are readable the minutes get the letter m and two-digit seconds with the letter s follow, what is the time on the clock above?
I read 5h40
